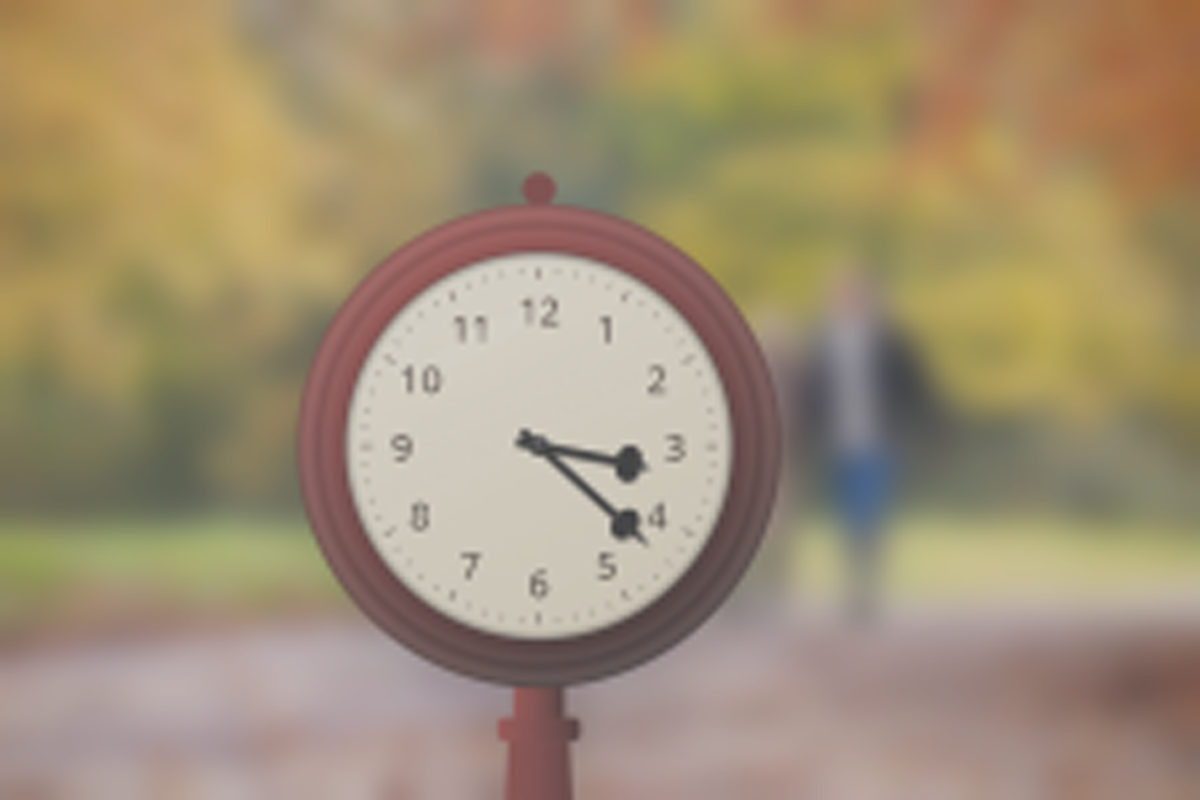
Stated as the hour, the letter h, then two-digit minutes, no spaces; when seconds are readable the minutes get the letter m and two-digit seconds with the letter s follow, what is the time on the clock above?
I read 3h22
